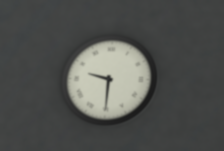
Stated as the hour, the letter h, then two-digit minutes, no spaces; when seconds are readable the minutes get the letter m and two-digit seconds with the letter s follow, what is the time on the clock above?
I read 9h30
